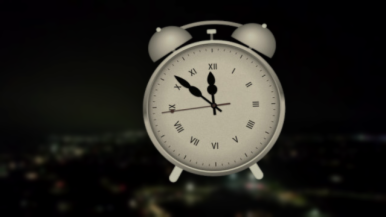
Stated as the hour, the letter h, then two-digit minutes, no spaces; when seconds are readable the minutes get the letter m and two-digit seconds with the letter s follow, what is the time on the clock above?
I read 11h51m44s
